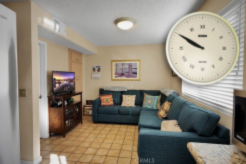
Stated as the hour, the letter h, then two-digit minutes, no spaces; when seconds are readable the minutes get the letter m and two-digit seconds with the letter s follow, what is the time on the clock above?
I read 9h50
